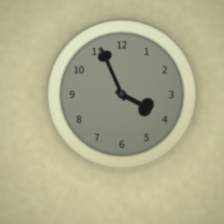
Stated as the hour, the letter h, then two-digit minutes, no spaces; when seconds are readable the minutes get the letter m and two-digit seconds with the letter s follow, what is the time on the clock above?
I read 3h56
